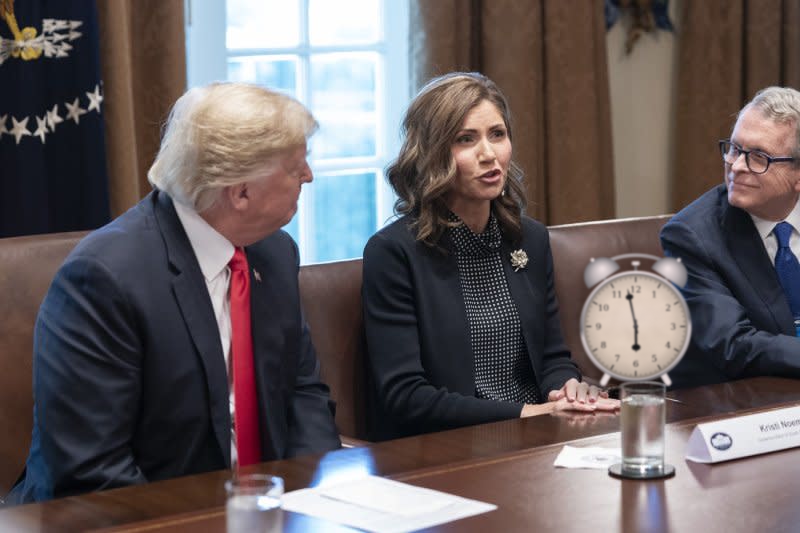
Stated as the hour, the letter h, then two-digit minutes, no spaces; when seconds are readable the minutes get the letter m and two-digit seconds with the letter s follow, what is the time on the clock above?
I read 5h58
